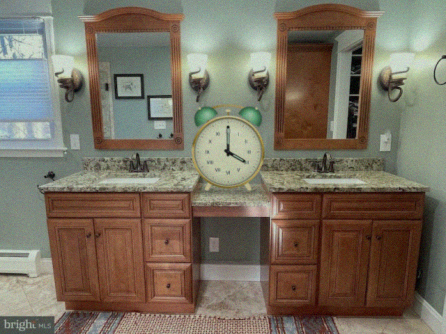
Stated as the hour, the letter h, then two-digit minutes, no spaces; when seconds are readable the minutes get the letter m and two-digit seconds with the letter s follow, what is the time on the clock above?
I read 4h00
